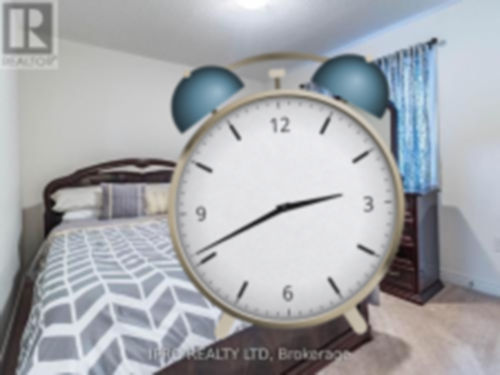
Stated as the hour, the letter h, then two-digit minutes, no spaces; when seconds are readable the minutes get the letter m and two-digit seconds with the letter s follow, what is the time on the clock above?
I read 2h41
